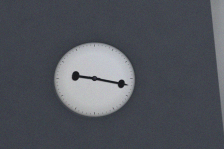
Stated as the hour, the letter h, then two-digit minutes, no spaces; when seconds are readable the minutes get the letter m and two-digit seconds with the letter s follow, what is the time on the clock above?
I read 9h17
